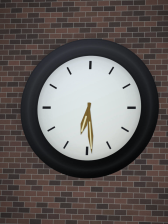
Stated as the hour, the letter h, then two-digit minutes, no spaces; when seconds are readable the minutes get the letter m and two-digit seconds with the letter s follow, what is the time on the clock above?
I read 6h29
